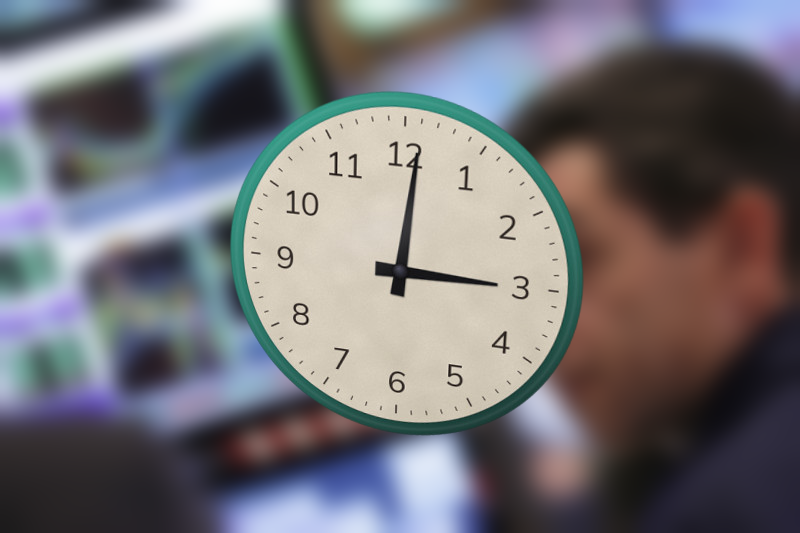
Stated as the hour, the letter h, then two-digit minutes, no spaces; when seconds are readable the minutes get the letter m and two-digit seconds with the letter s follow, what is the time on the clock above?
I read 3h01
